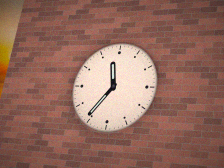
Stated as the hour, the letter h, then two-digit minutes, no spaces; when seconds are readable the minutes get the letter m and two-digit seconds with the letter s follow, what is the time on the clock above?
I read 11h36
